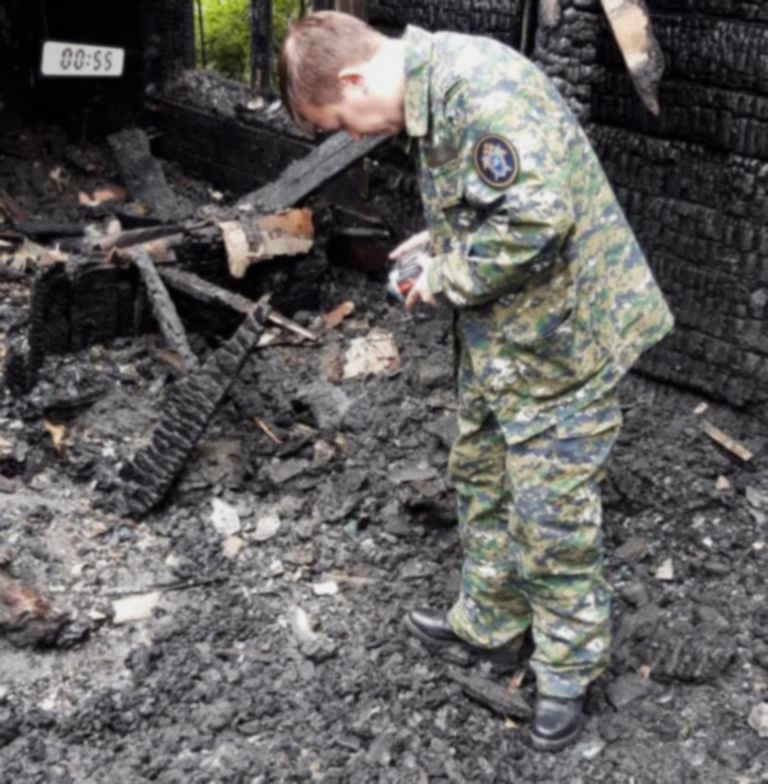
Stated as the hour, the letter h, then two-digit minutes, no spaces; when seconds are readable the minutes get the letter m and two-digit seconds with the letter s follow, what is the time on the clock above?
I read 0h55
